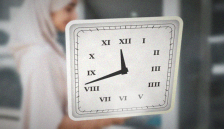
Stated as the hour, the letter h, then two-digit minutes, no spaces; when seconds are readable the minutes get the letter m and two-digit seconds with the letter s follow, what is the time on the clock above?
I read 11h42
